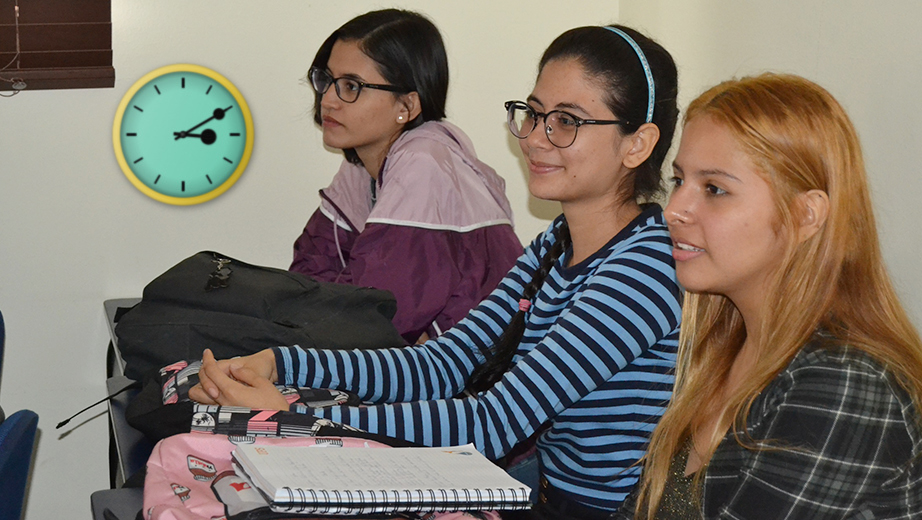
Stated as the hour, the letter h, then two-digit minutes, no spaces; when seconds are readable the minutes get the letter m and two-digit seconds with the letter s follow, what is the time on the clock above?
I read 3h10
